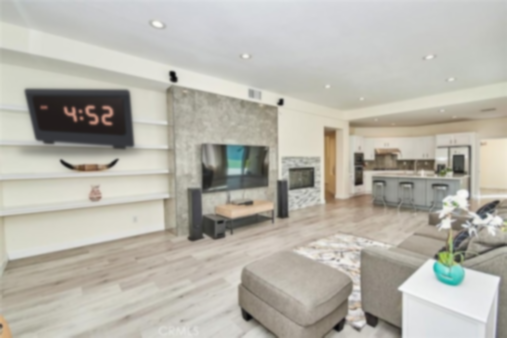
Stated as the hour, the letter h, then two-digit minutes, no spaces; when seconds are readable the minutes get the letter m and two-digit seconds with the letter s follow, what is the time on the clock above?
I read 4h52
